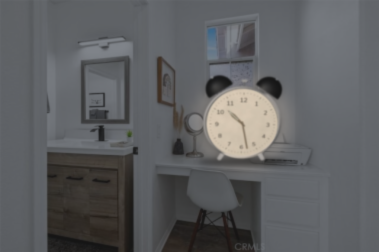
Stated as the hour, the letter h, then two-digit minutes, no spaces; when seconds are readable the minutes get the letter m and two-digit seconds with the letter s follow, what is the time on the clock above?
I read 10h28
